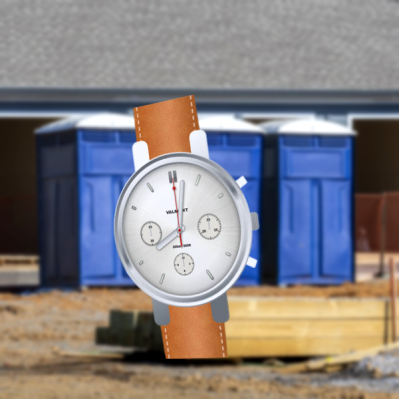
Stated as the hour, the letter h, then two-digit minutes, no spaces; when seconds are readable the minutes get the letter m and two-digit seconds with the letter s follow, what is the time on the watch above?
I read 8h02
